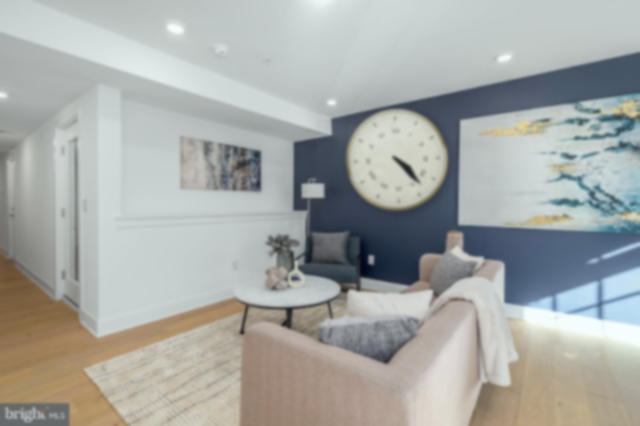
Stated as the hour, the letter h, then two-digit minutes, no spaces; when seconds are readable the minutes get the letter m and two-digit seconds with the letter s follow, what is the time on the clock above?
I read 4h23
